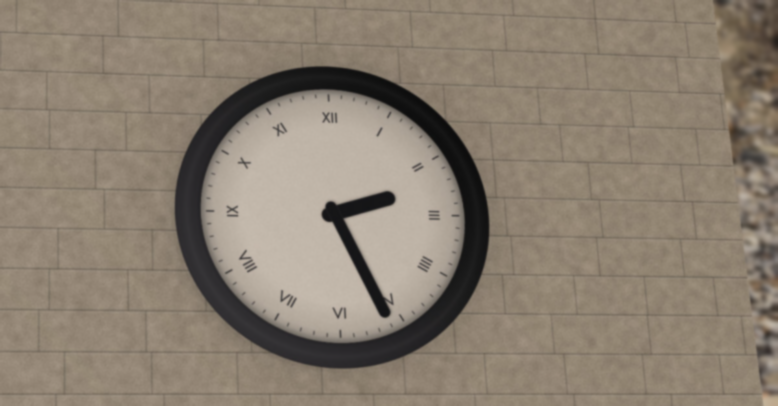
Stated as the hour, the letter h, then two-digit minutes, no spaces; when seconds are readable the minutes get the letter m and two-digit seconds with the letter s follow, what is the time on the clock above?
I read 2h26
